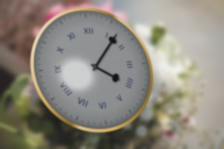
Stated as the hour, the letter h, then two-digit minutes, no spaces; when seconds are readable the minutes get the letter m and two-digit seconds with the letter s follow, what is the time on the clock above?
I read 4h07
